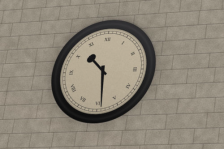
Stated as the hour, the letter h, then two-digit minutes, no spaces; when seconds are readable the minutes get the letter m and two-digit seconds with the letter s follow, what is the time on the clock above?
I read 10h29
